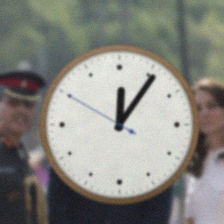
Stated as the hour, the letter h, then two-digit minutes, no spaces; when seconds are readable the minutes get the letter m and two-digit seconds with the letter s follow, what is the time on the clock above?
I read 12h05m50s
